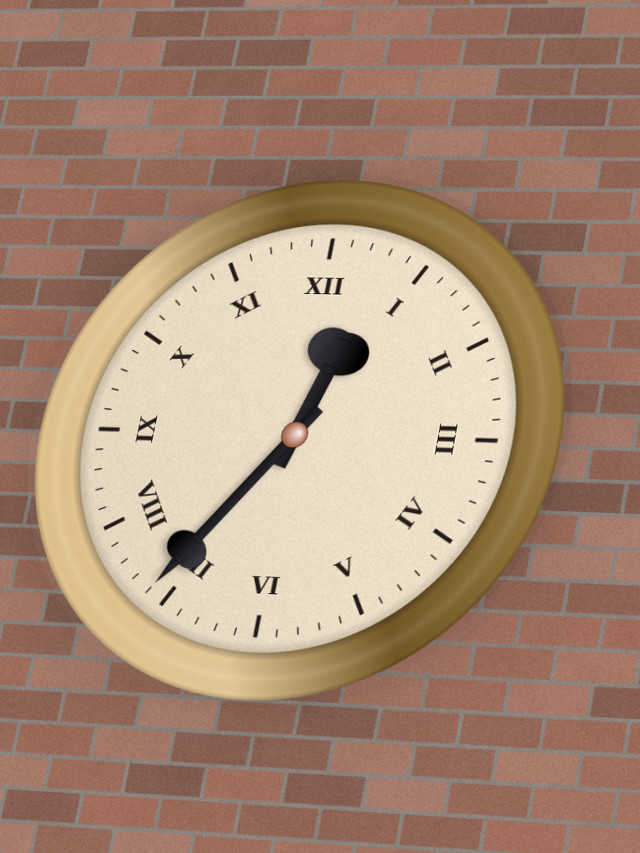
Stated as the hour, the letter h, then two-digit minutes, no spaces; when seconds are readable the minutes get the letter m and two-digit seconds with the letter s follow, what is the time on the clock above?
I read 12h36
